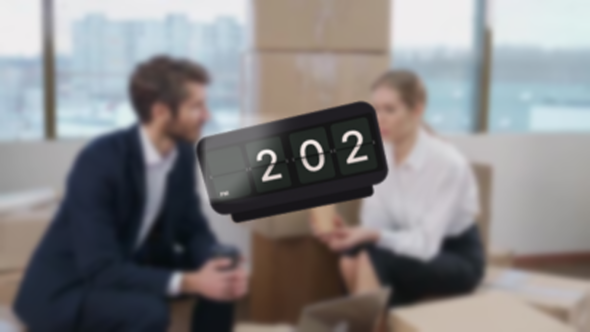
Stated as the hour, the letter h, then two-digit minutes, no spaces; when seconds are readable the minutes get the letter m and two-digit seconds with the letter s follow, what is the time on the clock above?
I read 2h02
